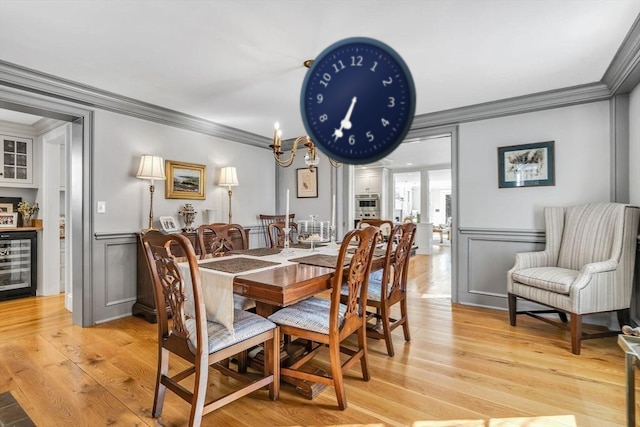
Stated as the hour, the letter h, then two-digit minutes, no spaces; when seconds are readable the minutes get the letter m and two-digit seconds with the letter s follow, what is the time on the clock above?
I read 6h34
